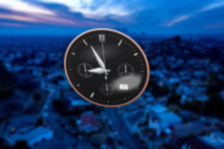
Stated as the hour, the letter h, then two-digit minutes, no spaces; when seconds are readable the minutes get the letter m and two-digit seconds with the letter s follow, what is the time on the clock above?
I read 8h56
